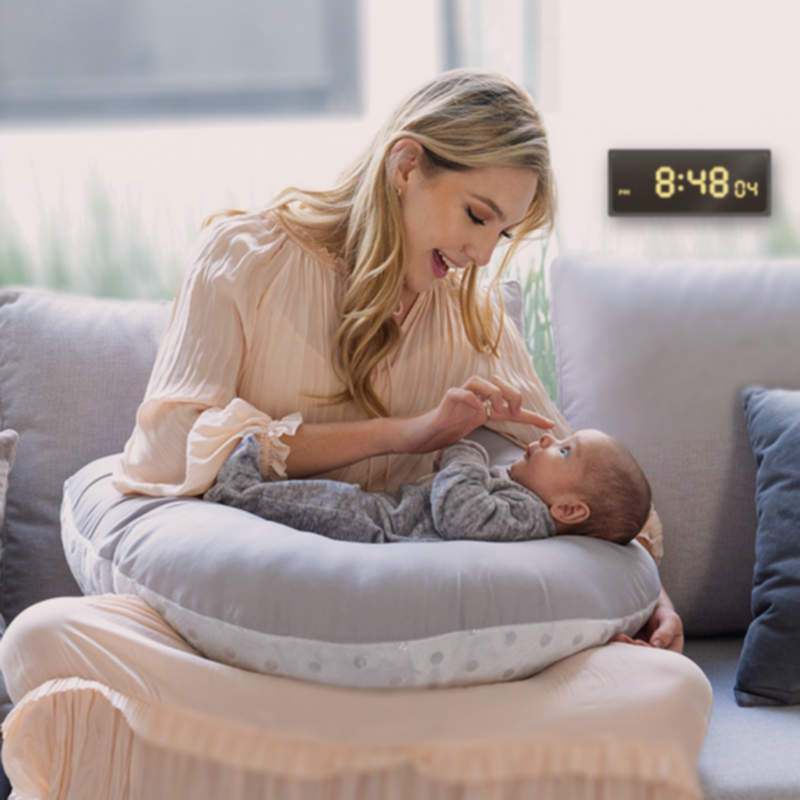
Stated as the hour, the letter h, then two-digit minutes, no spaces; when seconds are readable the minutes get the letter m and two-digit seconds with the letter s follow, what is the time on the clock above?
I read 8h48m04s
